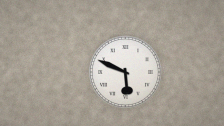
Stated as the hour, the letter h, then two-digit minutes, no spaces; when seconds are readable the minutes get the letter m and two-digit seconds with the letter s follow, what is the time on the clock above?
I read 5h49
